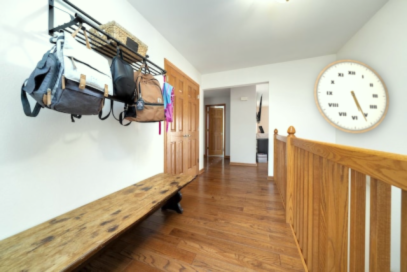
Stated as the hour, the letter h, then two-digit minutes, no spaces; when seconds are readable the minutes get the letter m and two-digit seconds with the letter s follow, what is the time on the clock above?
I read 5h26
